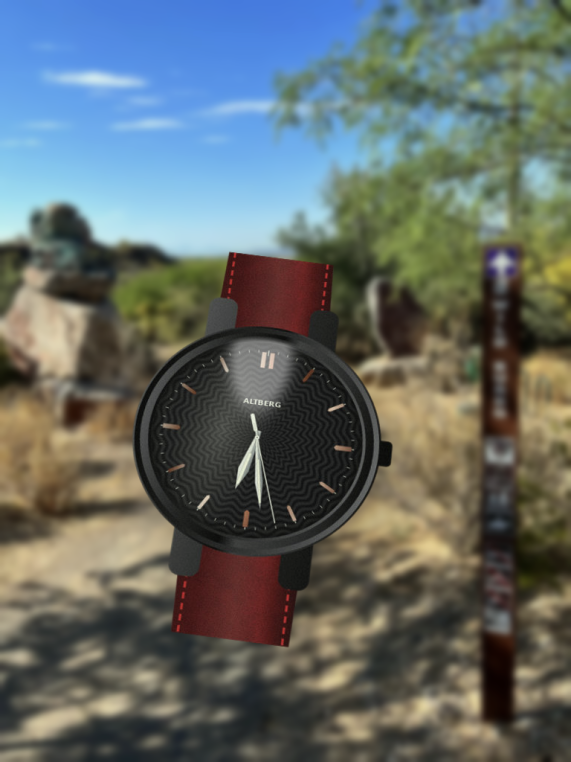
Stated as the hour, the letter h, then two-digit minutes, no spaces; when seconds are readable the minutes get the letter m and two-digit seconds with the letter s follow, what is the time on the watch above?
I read 6h28m27s
